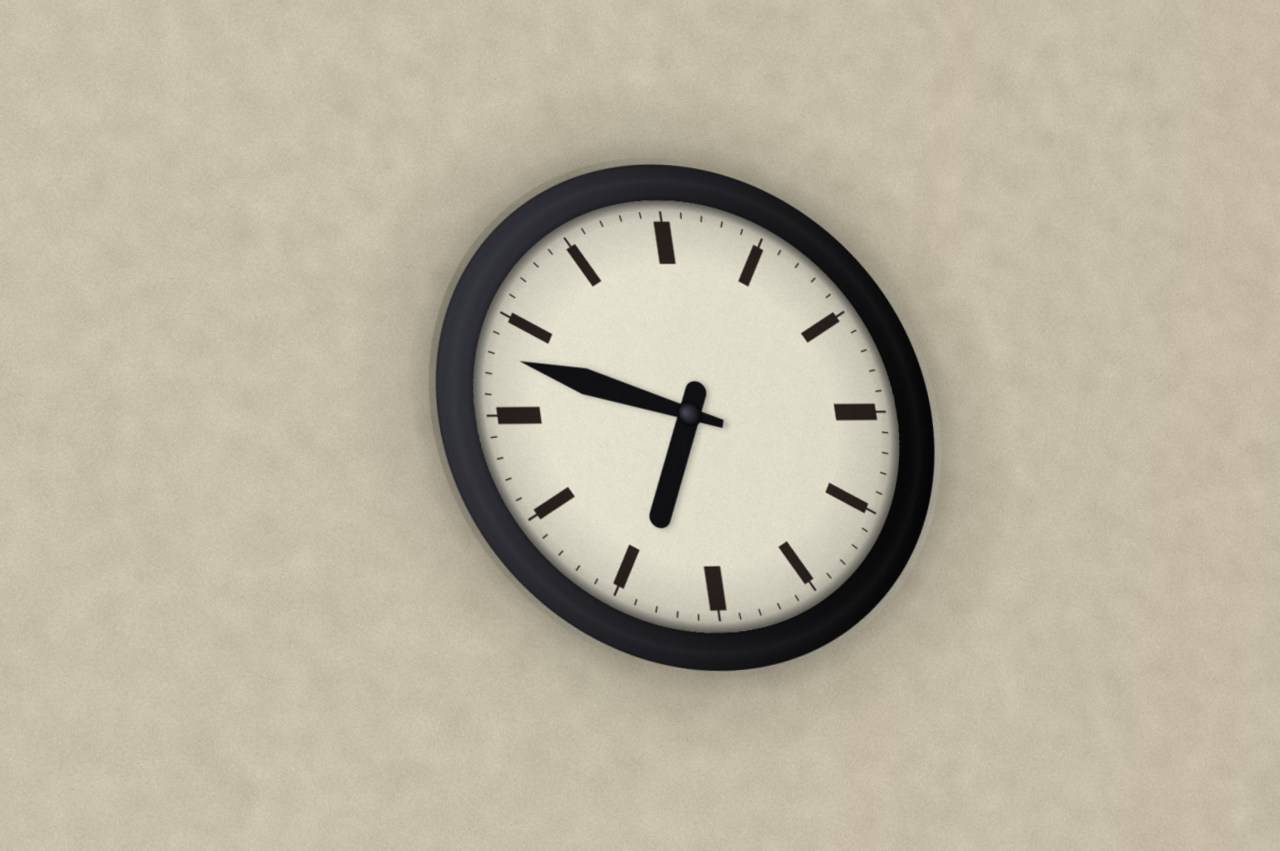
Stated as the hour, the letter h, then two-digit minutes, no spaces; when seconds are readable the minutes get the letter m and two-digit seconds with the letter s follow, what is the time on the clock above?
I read 6h48
